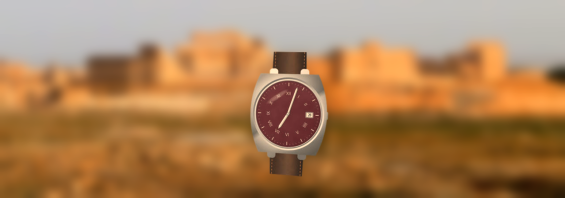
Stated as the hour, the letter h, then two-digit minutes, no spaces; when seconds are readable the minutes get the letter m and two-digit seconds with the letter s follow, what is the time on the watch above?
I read 7h03
